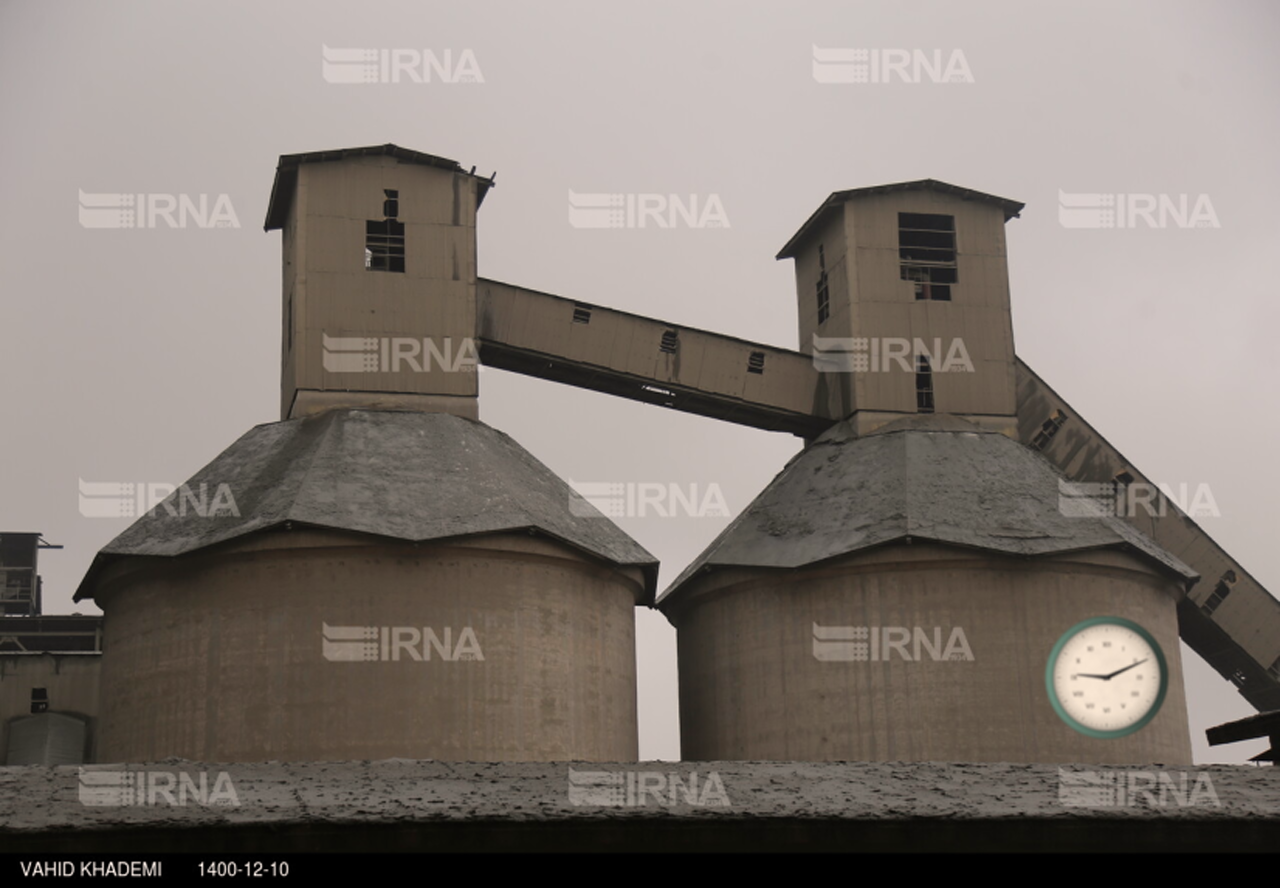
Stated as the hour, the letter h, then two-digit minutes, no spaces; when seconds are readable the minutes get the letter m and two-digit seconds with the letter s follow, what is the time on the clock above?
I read 9h11
